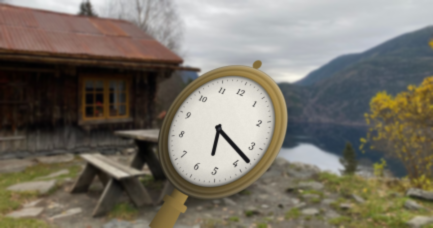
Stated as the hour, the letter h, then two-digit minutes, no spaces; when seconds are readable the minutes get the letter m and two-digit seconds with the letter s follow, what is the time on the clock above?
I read 5h18
